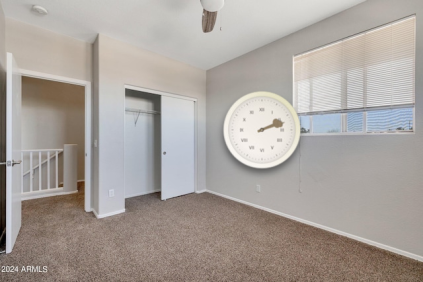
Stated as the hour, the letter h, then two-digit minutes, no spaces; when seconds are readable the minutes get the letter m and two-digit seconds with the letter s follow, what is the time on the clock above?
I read 2h12
